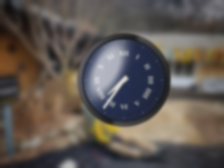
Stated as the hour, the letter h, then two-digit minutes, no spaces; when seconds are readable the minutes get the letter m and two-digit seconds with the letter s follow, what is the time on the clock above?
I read 7h36
